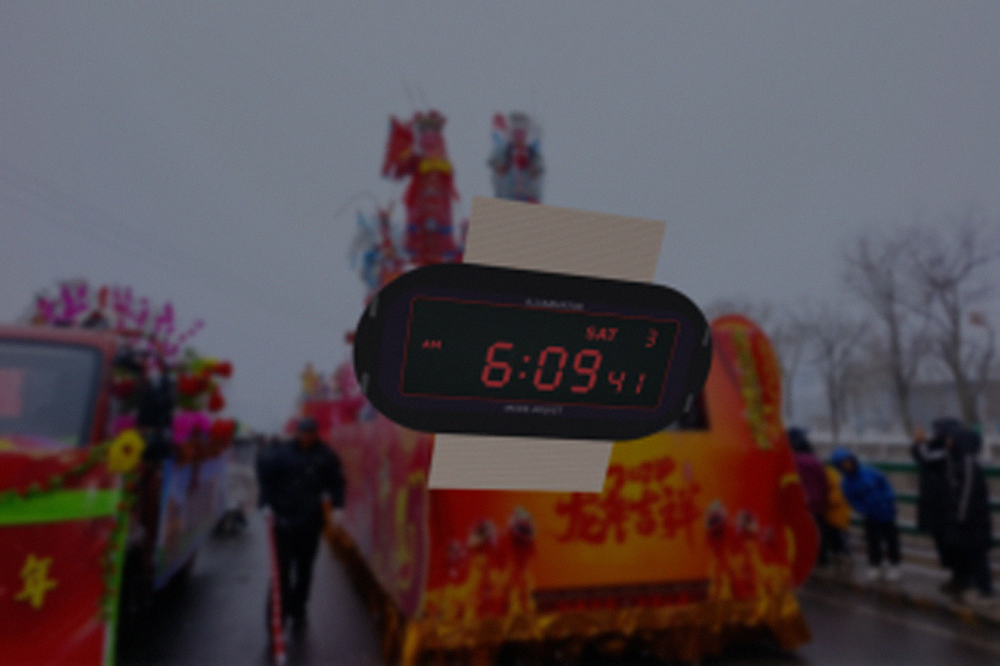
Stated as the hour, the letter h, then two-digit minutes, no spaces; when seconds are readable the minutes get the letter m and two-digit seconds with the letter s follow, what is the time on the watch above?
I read 6h09m41s
